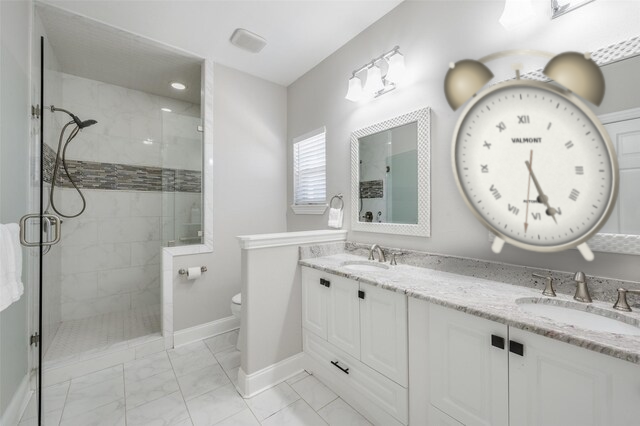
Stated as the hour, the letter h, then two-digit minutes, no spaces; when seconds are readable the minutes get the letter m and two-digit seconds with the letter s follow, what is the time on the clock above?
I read 5h26m32s
